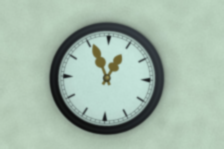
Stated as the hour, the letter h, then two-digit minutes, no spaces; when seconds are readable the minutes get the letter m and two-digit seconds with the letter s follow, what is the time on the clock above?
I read 12h56
